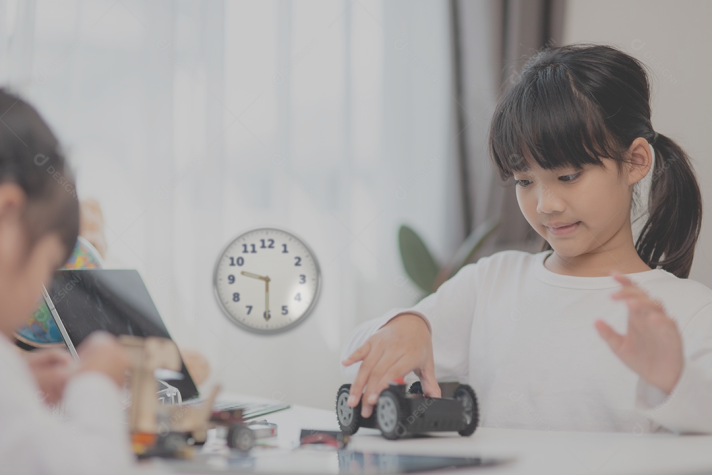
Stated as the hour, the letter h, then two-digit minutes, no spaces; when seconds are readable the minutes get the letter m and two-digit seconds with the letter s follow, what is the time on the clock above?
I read 9h30
